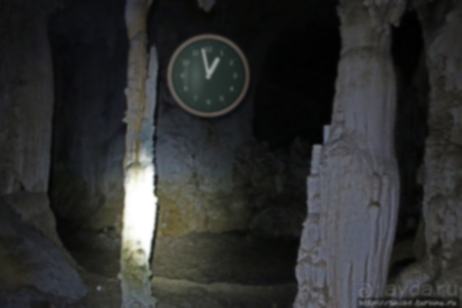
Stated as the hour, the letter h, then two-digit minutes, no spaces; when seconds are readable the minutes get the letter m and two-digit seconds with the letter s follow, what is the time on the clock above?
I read 12h58
